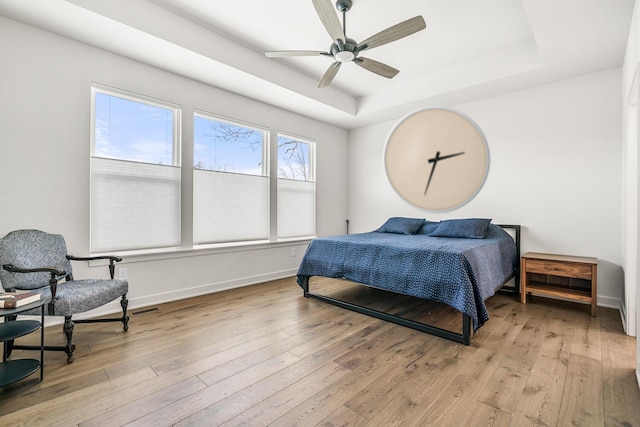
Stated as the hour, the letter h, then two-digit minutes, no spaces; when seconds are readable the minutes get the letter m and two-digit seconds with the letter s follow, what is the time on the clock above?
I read 2h33
